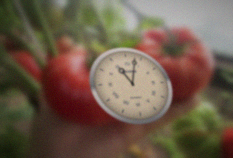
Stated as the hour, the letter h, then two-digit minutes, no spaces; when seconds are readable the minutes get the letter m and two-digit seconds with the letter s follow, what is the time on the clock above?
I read 11h03
